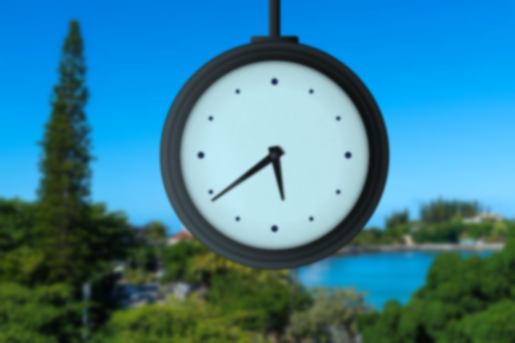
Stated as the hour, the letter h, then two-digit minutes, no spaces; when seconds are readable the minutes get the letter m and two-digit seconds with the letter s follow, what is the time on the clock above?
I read 5h39
